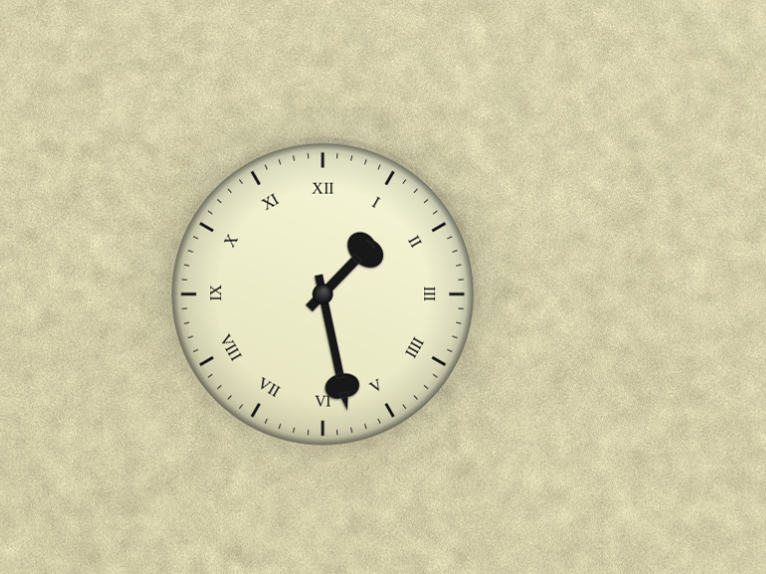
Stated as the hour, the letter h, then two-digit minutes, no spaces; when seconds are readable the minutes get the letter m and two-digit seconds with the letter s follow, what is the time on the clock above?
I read 1h28
